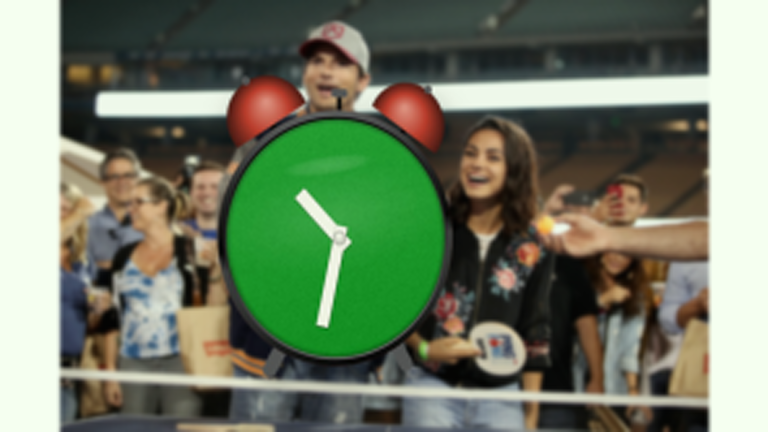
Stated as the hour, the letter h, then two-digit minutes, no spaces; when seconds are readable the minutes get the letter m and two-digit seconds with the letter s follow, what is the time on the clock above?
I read 10h32
